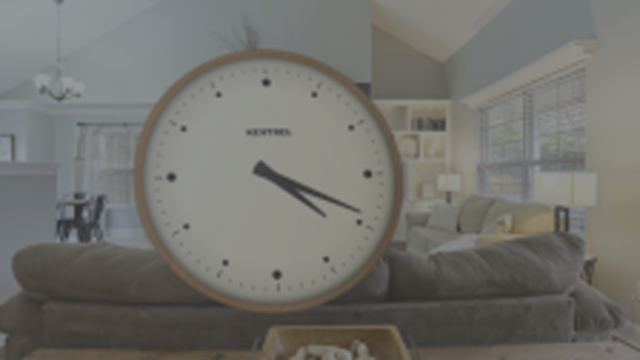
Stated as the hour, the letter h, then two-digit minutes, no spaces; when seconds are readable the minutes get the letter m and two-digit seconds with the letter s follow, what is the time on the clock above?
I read 4h19
